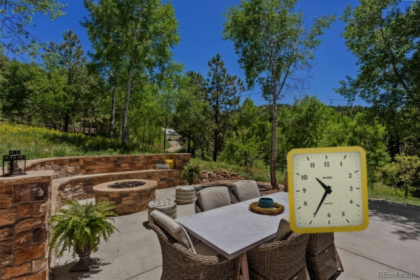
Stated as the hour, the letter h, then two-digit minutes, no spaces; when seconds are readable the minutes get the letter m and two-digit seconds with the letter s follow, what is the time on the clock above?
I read 10h35
